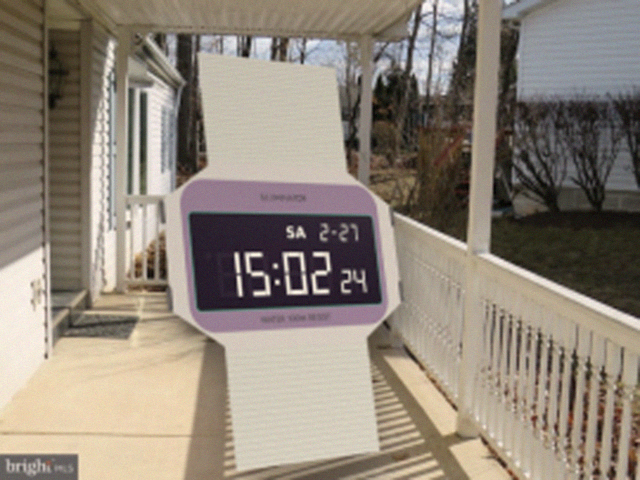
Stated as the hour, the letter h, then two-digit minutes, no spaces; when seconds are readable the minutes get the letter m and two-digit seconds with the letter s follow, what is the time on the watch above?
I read 15h02m24s
